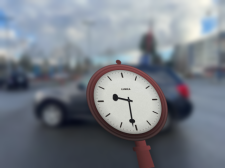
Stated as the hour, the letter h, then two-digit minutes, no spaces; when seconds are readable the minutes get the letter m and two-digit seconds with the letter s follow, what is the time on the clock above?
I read 9h31
